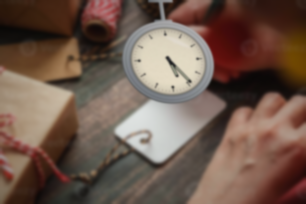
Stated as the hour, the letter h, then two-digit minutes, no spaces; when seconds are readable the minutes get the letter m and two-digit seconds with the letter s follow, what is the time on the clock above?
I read 5h24
